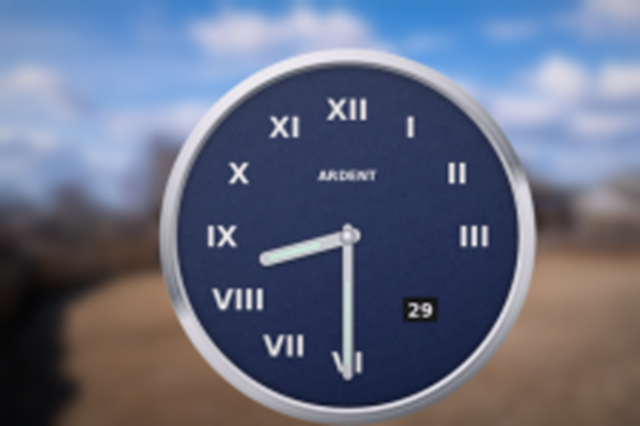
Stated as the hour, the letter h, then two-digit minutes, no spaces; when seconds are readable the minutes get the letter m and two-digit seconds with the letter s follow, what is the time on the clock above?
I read 8h30
